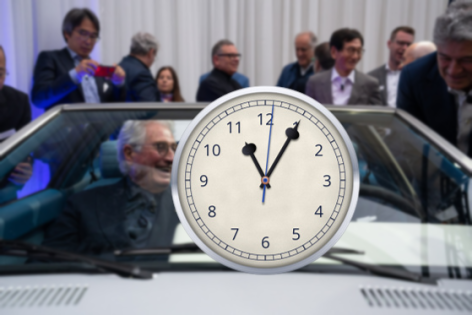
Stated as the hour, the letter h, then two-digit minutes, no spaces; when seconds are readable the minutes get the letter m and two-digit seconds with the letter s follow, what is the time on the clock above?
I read 11h05m01s
